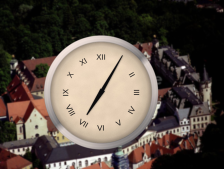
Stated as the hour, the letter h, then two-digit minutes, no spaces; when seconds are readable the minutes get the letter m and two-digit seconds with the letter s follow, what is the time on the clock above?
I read 7h05
